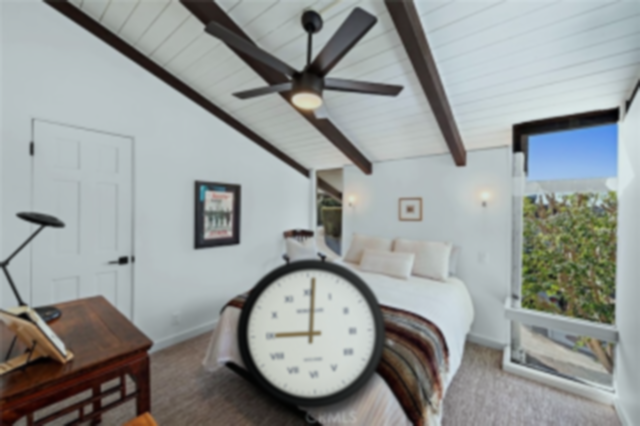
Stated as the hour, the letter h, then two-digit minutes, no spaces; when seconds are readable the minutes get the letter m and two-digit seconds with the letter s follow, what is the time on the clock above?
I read 9h01
